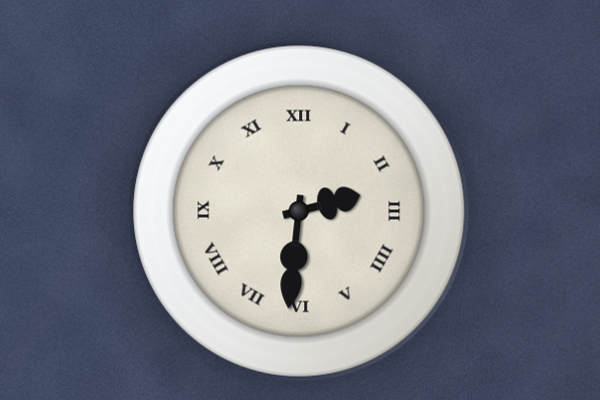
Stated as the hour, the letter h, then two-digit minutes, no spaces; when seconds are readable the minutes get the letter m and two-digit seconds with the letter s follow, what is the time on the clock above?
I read 2h31
